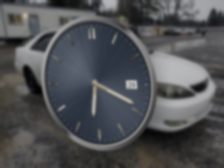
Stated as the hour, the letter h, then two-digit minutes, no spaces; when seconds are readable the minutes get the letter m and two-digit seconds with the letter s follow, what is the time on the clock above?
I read 6h19
